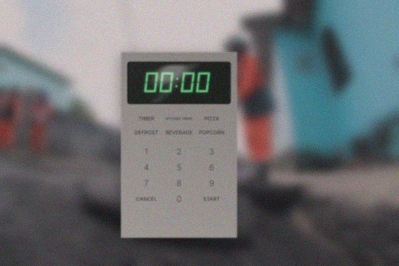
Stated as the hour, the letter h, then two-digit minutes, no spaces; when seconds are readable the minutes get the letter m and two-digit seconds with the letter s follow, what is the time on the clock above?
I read 0h00
